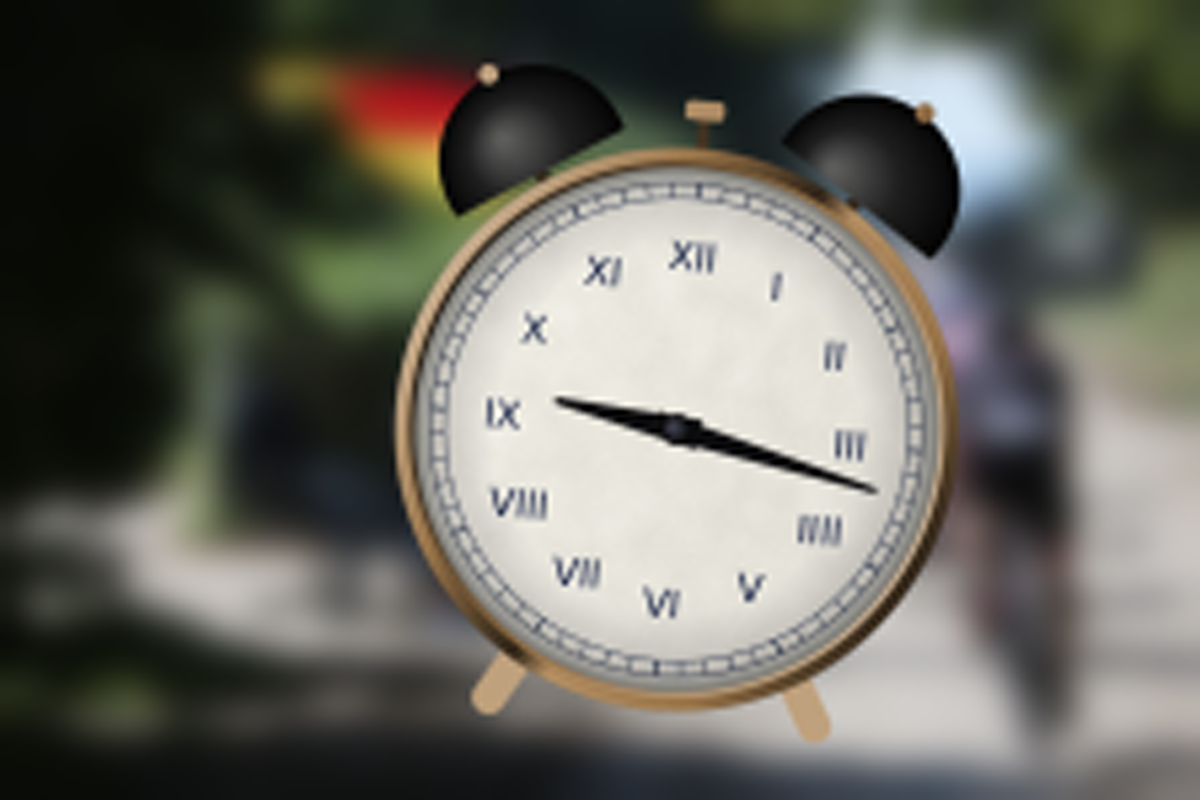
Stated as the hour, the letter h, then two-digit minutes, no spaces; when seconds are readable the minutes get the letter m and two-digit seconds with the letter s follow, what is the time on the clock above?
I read 9h17
